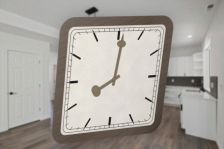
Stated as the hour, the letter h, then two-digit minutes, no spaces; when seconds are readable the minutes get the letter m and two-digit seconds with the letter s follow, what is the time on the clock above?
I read 8h01
